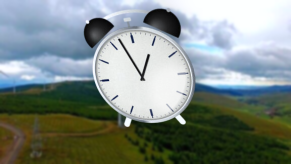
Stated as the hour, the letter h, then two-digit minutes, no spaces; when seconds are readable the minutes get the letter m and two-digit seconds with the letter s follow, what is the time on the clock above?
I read 12h57
